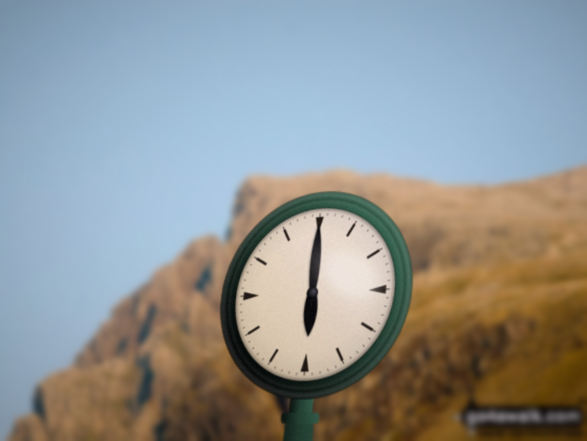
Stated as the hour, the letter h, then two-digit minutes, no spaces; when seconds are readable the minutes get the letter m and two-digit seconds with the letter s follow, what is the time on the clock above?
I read 6h00
